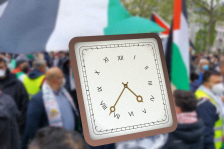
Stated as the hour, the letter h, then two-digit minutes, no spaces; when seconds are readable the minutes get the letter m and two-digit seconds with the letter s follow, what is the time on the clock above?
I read 4h37
